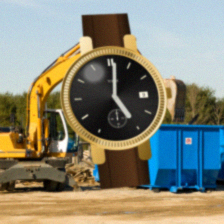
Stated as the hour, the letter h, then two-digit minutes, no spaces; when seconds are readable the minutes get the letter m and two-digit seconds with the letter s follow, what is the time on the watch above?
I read 5h01
